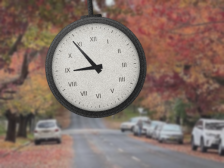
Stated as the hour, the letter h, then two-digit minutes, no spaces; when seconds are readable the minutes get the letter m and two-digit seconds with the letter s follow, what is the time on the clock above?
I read 8h54
